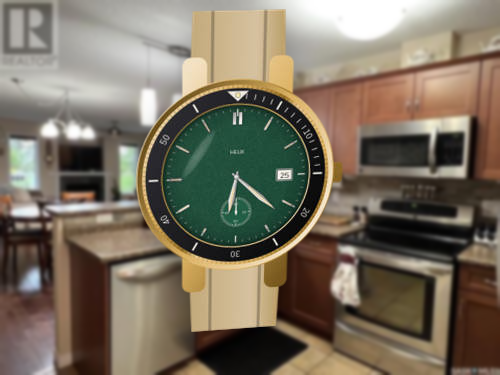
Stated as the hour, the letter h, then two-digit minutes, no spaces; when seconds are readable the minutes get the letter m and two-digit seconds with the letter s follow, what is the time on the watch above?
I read 6h22
